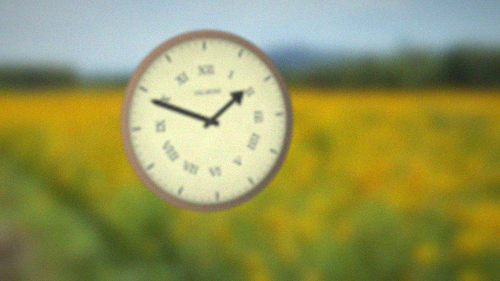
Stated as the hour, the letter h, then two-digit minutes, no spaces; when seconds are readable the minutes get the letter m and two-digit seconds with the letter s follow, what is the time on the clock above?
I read 1h49
